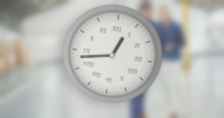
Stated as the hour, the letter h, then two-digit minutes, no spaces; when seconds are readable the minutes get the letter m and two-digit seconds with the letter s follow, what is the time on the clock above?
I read 12h43
